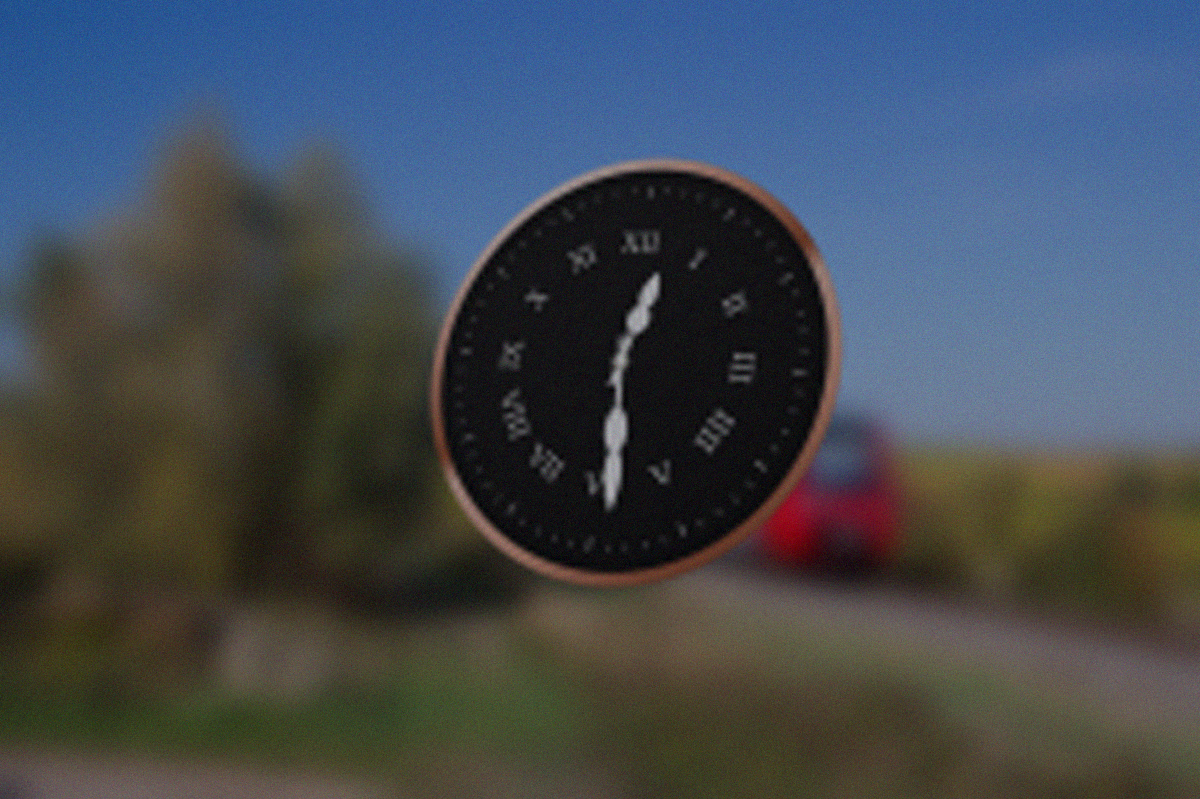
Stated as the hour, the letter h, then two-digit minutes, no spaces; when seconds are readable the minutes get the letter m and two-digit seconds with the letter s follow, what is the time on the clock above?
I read 12h29
